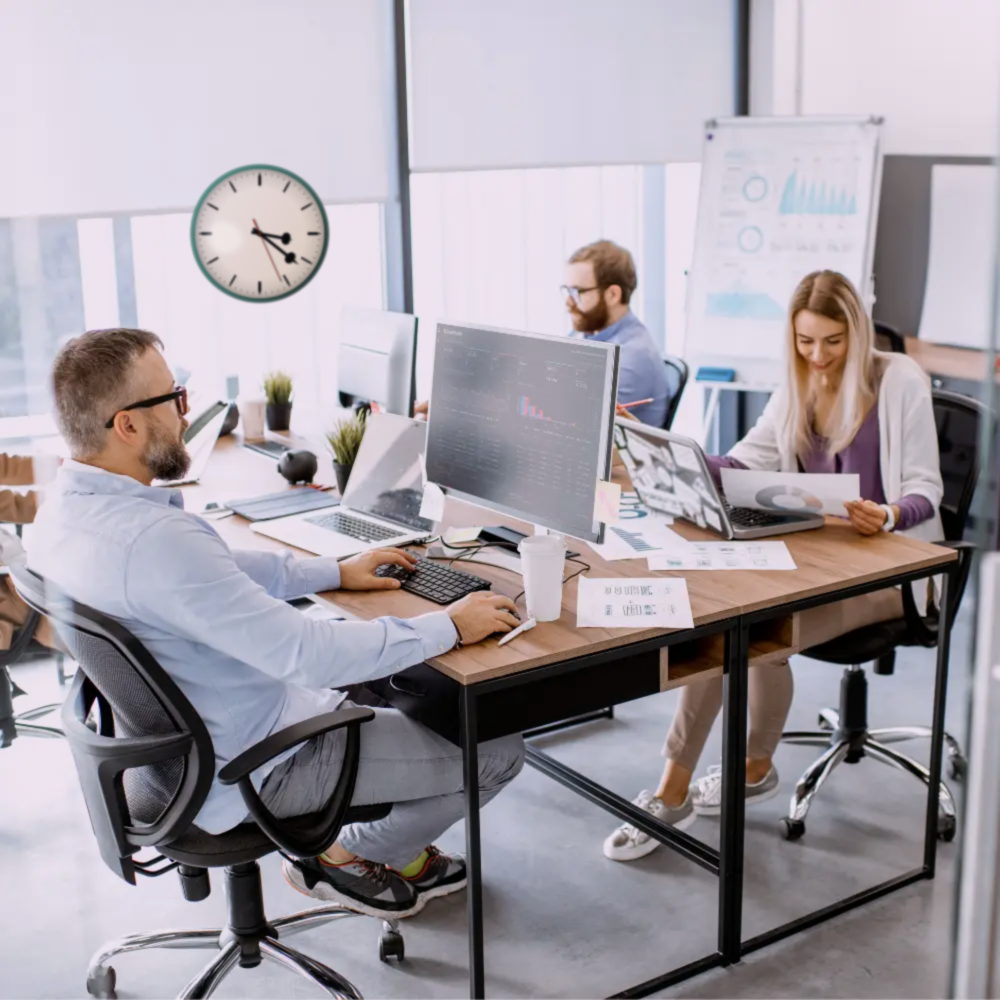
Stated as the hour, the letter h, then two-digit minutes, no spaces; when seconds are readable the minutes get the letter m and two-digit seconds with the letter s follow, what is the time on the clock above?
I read 3h21m26s
